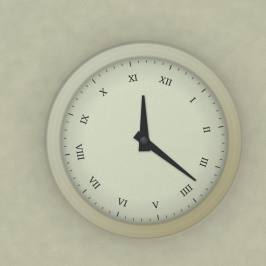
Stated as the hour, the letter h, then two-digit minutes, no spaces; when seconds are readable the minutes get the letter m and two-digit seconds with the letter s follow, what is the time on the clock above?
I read 11h18
